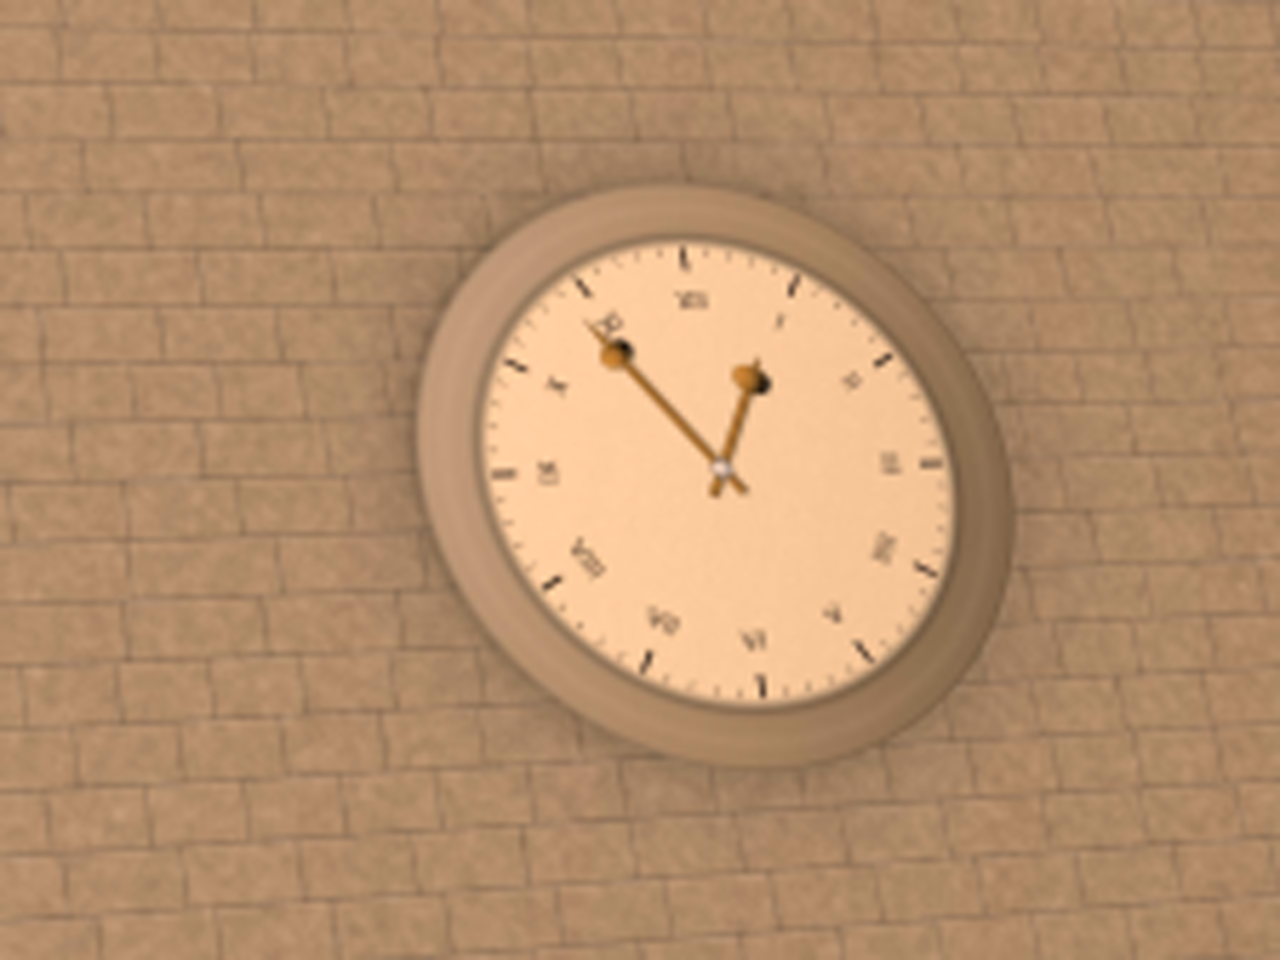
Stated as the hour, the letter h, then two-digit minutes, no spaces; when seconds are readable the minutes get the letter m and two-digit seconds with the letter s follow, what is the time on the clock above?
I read 12h54
